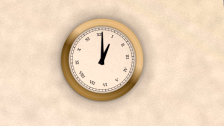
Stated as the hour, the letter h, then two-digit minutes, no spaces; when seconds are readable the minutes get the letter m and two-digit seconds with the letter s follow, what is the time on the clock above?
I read 1h01
